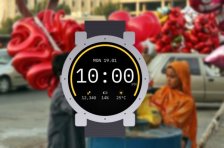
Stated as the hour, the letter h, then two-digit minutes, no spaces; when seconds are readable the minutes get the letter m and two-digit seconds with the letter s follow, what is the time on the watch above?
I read 10h00
